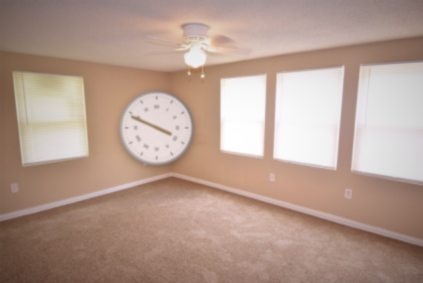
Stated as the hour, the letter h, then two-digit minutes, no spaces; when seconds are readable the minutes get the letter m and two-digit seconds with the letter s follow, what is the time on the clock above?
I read 3h49
